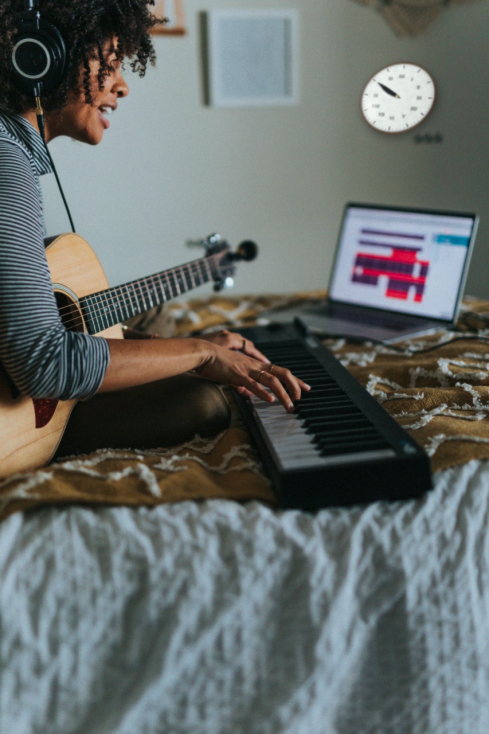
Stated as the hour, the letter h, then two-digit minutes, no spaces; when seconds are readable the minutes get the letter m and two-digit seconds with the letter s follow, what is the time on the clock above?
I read 9h50
